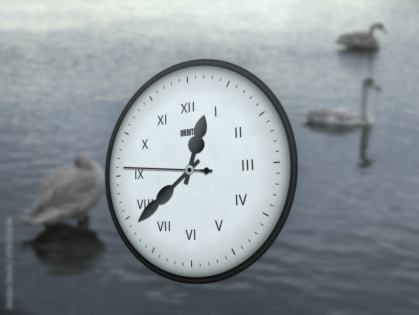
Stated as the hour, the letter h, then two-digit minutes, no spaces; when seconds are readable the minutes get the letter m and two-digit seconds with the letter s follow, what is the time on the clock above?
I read 12h38m46s
